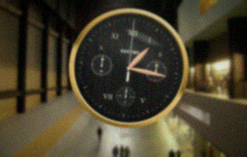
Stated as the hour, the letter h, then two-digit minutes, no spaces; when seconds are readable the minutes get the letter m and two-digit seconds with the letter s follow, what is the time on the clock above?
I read 1h16
